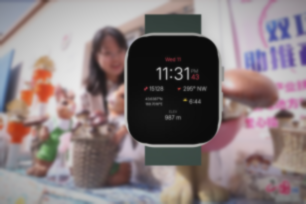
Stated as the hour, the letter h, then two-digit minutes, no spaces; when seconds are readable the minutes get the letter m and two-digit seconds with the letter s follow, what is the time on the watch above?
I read 11h31
